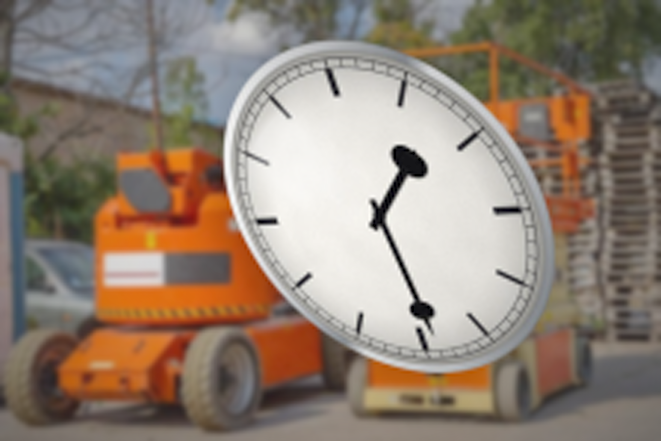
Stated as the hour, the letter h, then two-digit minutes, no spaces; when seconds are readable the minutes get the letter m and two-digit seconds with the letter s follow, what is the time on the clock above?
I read 1h29
